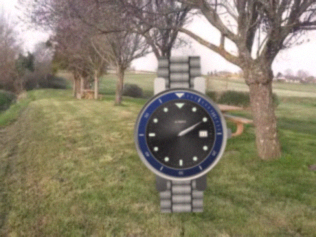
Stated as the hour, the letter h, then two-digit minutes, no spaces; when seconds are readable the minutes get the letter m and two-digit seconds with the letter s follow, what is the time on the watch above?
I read 2h10
